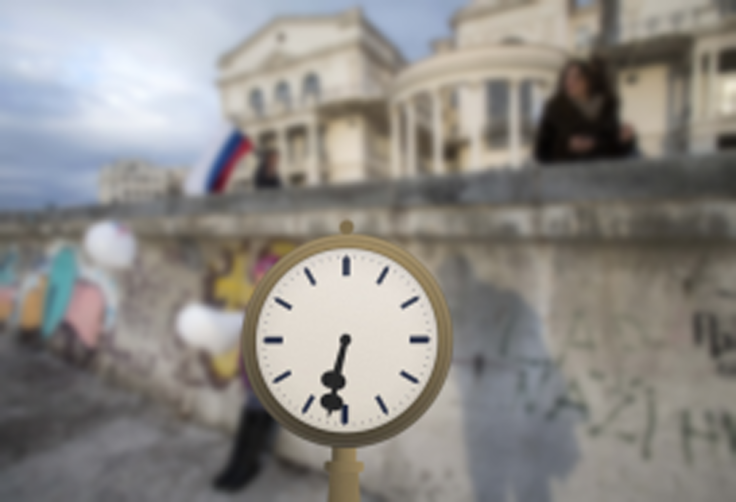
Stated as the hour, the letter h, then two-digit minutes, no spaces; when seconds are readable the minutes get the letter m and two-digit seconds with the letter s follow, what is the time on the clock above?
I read 6h32
